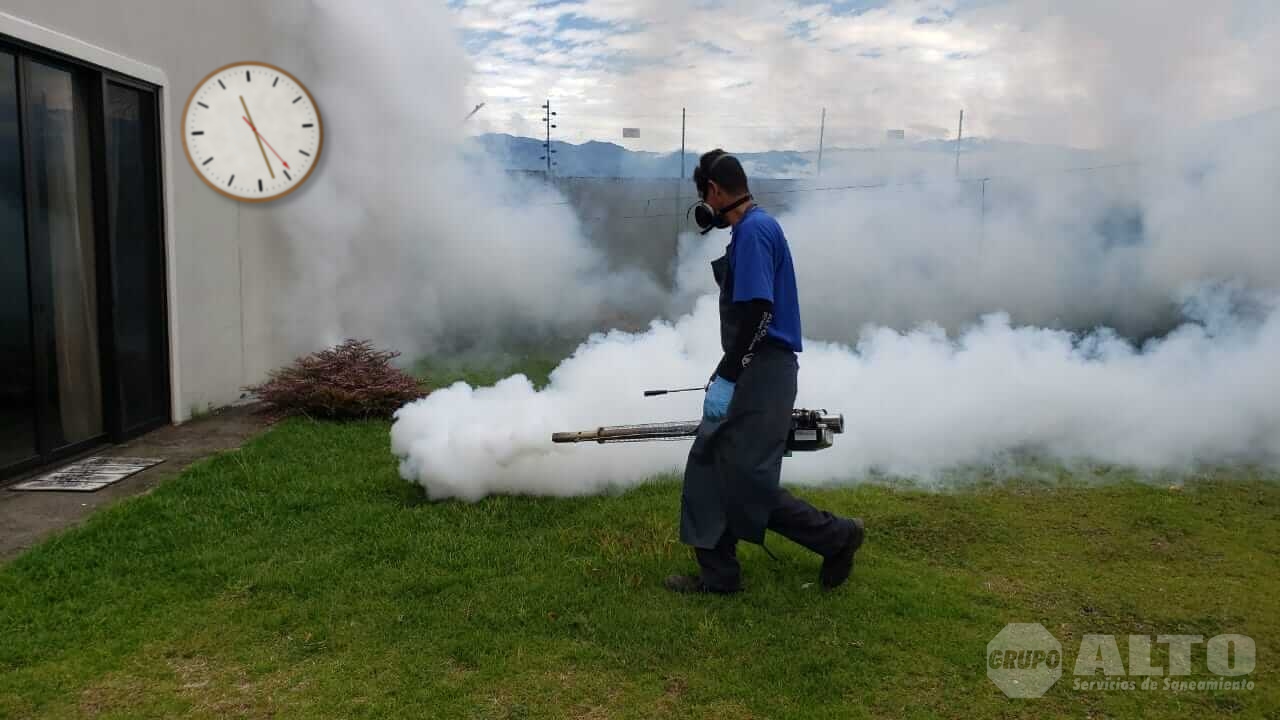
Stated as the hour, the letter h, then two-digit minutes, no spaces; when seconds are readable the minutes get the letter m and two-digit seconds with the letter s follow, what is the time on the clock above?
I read 11h27m24s
